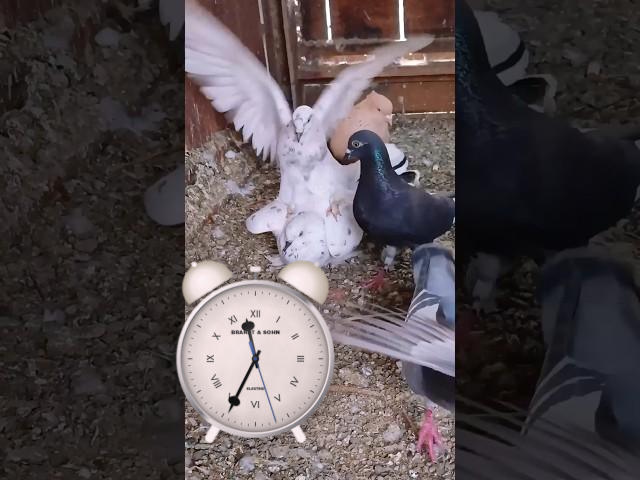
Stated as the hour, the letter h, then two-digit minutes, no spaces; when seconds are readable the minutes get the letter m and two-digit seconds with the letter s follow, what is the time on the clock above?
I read 11h34m27s
